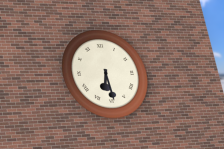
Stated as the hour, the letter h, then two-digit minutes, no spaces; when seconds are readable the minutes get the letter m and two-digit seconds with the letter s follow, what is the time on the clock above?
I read 6h29
